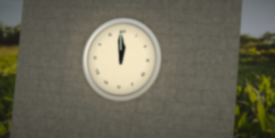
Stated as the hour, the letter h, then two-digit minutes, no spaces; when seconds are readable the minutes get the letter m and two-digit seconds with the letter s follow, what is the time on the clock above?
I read 11h59
